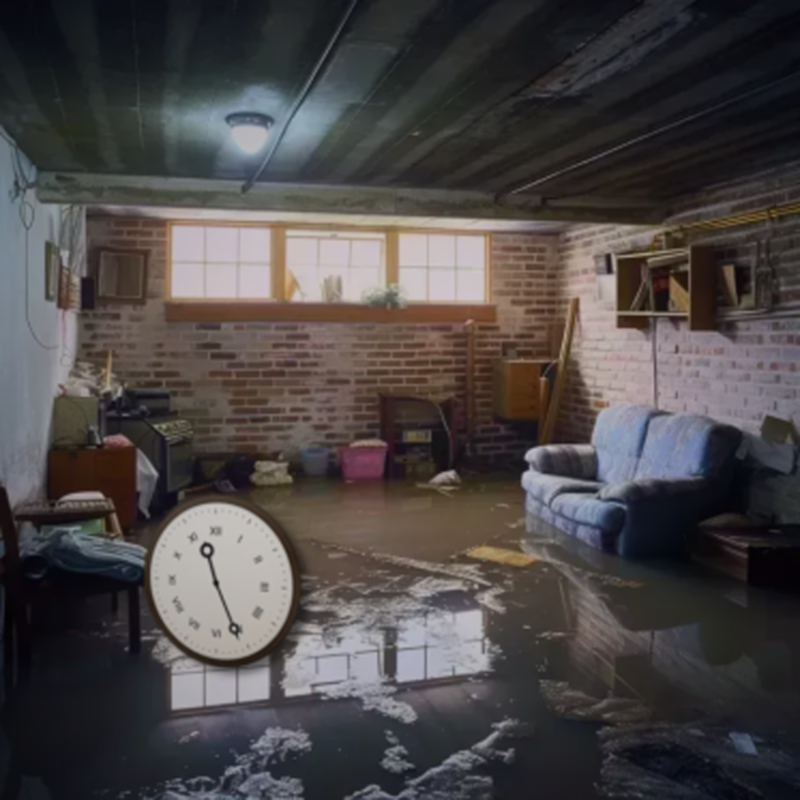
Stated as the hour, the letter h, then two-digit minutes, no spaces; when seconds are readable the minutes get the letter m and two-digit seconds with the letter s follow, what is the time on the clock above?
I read 11h26
